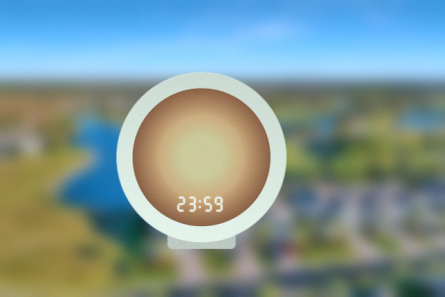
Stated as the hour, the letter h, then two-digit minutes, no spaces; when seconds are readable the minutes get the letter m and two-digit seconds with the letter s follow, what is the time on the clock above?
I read 23h59
